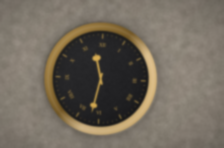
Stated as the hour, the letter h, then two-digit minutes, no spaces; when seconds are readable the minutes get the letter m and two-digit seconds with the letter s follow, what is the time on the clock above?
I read 11h32
